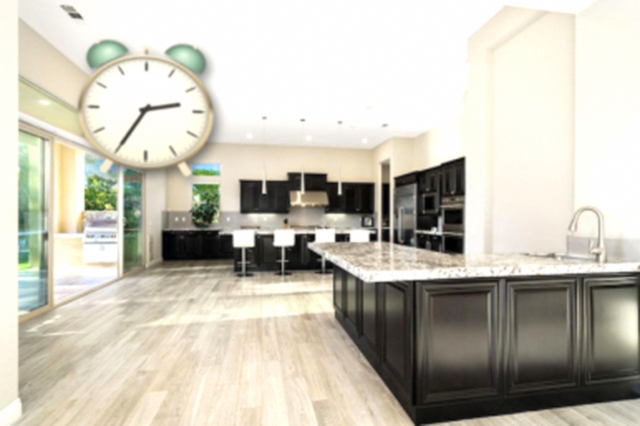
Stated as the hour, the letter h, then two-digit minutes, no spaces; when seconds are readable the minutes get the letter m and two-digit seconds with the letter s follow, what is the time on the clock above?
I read 2h35
